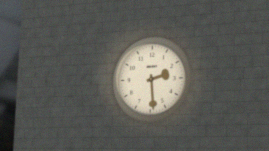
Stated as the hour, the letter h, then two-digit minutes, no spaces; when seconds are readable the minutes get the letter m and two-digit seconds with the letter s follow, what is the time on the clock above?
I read 2h29
